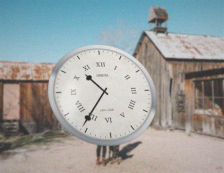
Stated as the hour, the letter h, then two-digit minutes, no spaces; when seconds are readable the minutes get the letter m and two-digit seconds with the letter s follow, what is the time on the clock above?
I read 10h36
